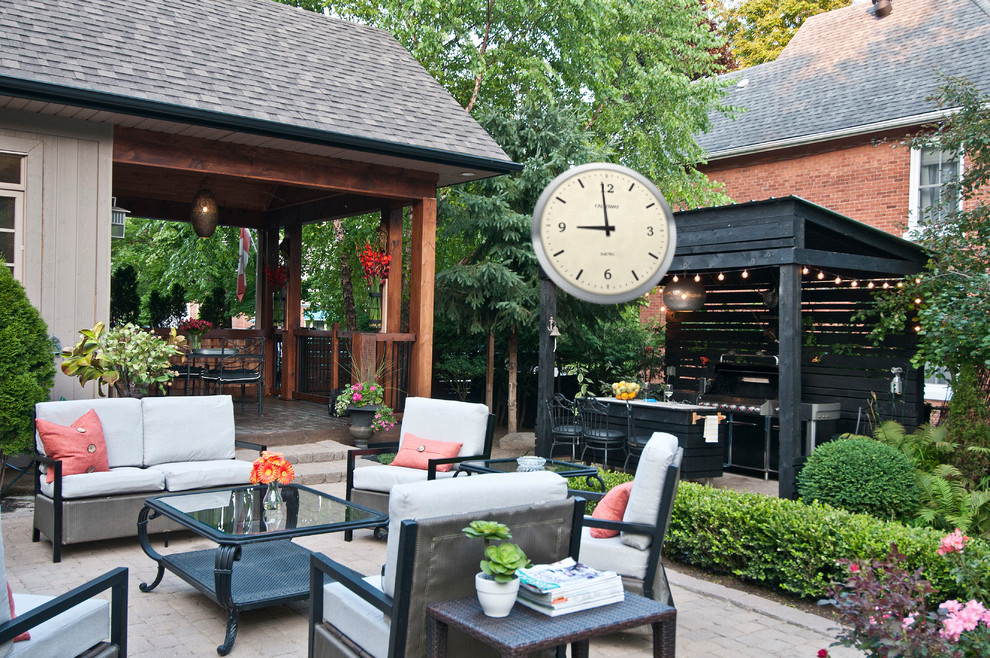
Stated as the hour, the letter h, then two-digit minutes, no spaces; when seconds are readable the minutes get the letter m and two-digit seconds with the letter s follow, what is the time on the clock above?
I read 8h59
